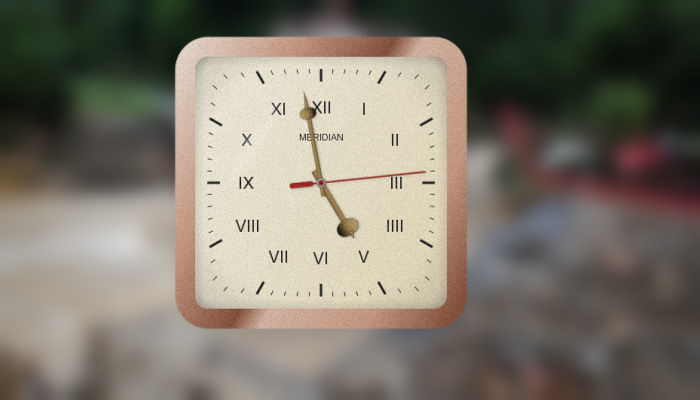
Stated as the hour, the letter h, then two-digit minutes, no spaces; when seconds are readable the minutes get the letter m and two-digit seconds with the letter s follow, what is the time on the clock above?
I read 4h58m14s
